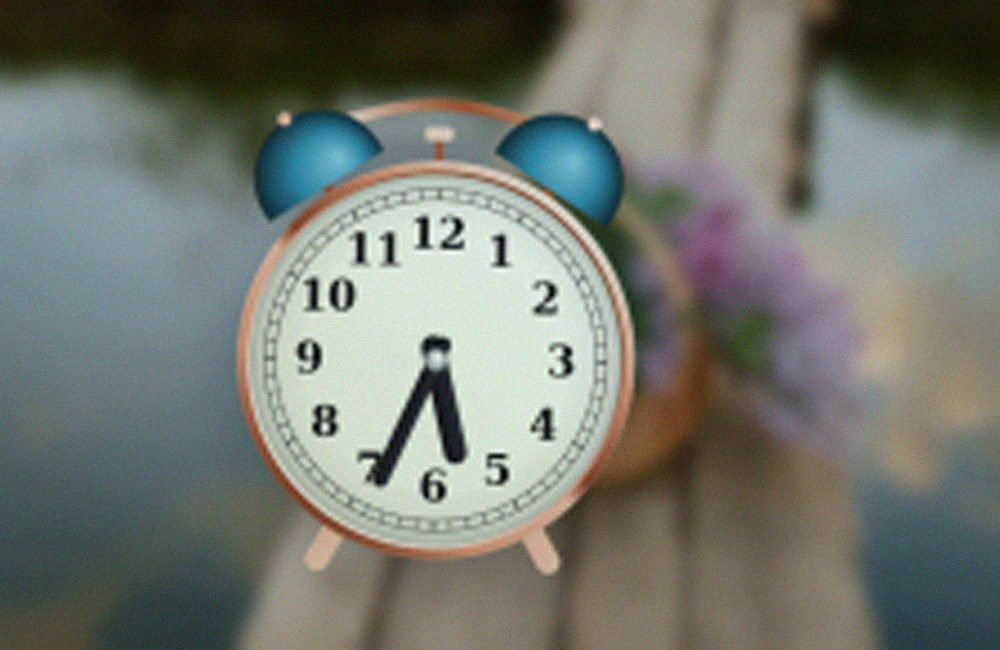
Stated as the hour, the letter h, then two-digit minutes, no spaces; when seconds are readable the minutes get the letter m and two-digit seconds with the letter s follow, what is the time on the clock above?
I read 5h34
